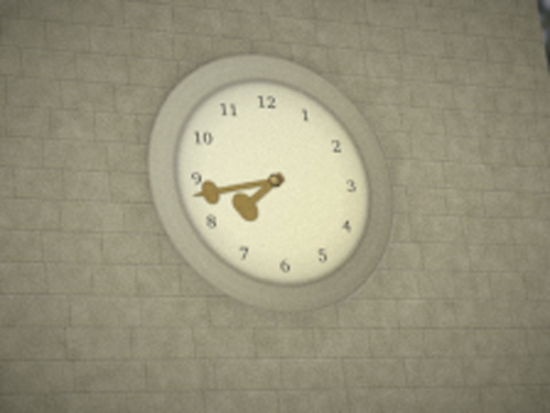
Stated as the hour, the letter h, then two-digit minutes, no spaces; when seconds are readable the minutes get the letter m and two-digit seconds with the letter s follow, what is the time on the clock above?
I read 7h43
